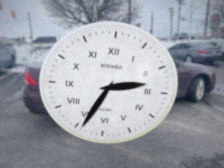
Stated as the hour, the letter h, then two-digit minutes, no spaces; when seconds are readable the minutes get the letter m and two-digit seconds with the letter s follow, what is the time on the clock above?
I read 2h34
